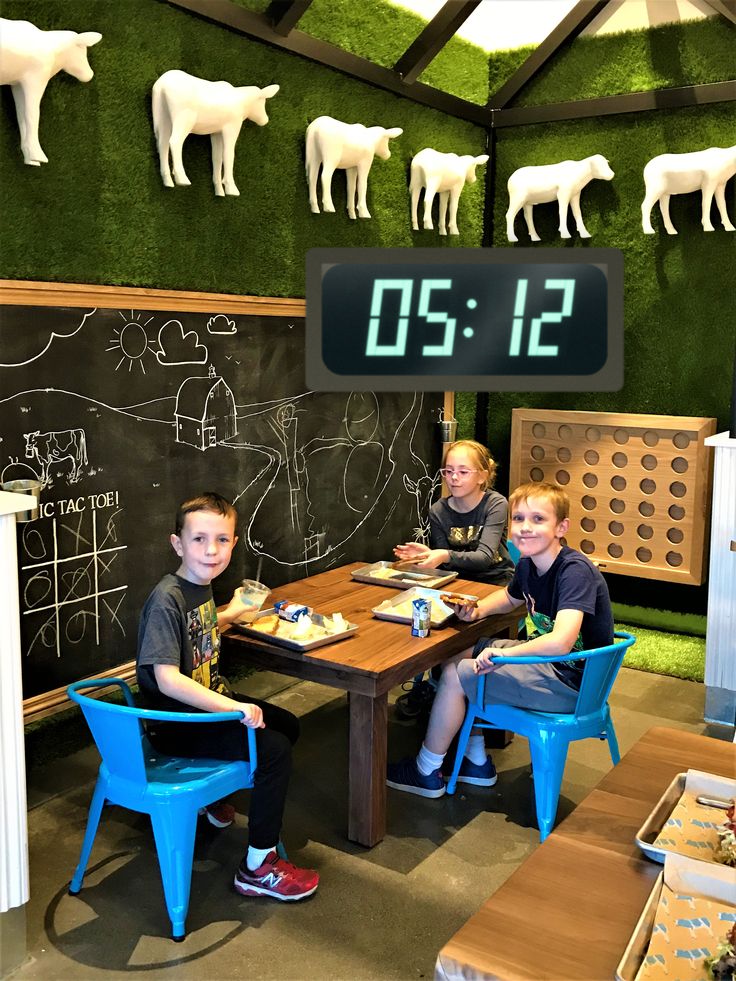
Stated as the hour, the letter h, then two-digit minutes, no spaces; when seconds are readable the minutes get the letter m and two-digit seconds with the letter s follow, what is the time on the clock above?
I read 5h12
